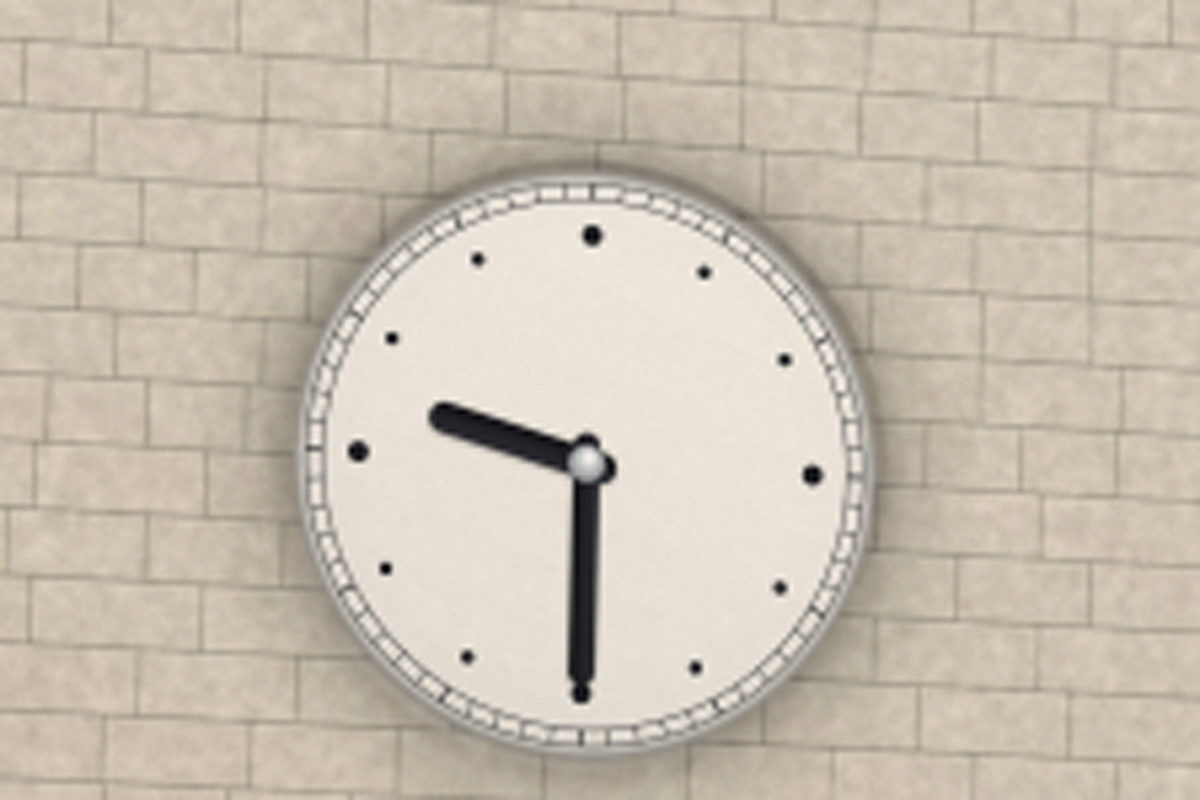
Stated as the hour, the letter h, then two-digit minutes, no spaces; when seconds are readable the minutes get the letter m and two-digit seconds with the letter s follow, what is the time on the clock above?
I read 9h30
